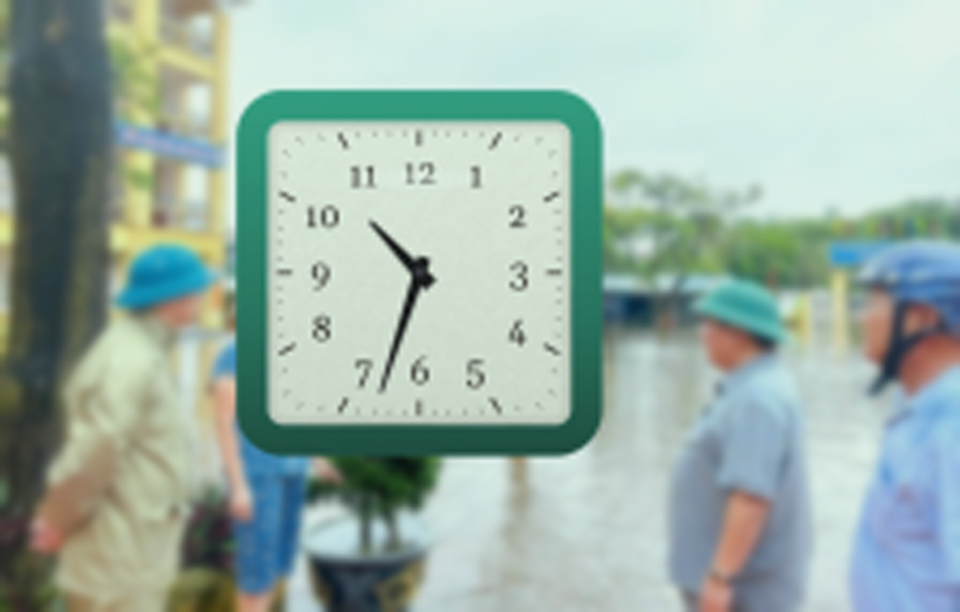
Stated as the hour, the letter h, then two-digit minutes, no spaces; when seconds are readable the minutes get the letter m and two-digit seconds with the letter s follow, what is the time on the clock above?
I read 10h33
